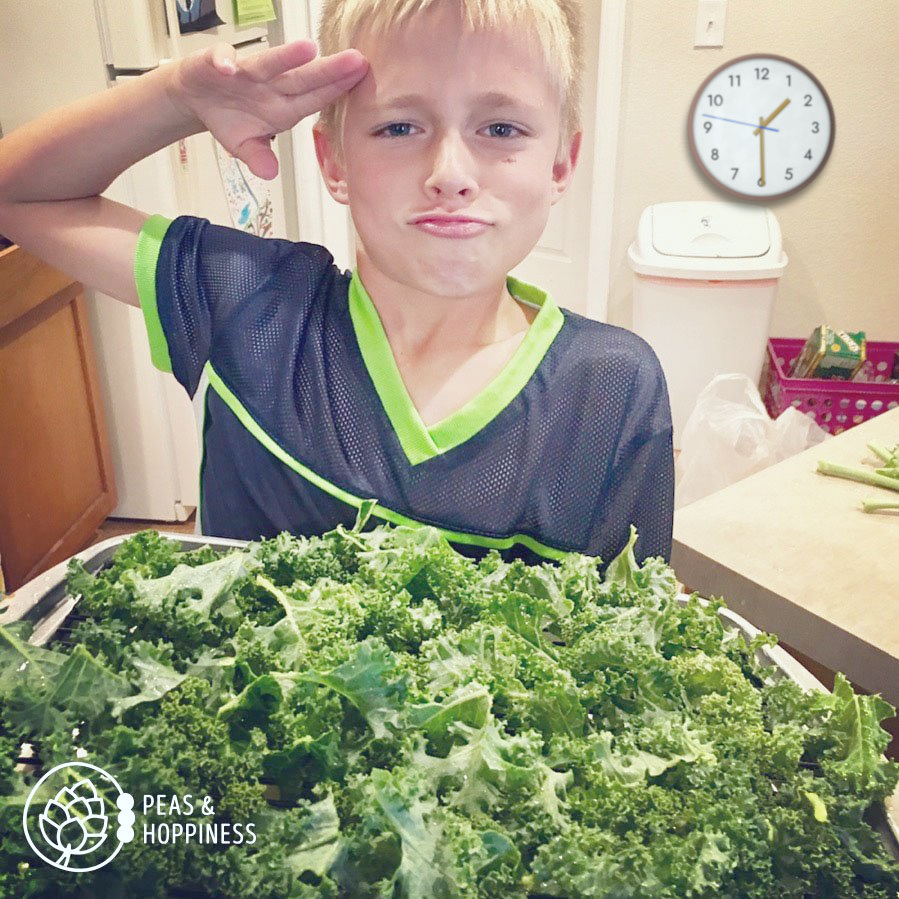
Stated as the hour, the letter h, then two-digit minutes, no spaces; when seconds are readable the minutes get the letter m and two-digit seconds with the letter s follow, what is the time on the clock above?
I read 1h29m47s
